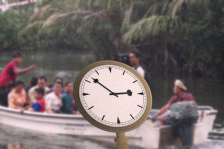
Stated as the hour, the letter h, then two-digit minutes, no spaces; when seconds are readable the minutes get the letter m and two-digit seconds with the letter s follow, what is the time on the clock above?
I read 2h52
